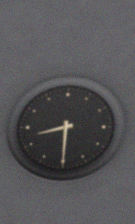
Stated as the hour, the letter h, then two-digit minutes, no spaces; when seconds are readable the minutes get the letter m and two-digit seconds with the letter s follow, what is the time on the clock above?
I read 8h30
